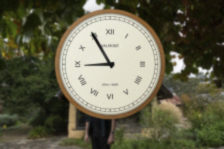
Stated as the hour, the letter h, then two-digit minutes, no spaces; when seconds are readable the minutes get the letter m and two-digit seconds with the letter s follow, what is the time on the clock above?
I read 8h55
